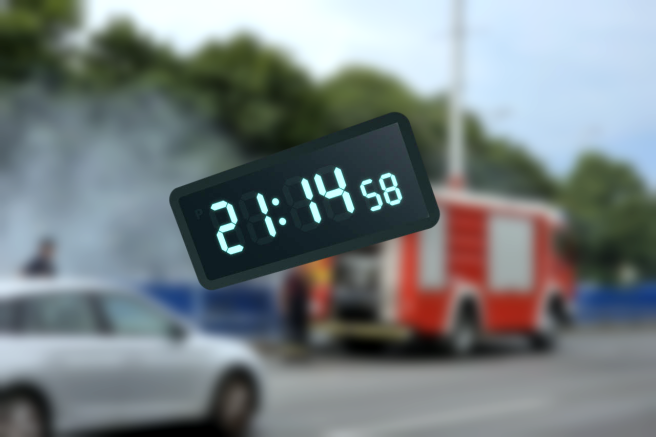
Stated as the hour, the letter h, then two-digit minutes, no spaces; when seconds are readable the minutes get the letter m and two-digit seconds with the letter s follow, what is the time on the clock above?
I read 21h14m58s
